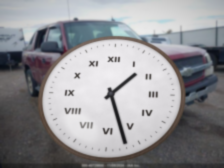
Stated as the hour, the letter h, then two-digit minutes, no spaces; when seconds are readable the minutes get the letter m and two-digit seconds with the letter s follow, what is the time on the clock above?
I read 1h27
